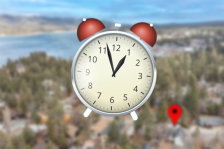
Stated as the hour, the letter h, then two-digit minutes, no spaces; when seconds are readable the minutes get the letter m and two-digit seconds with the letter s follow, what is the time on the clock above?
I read 12h57
